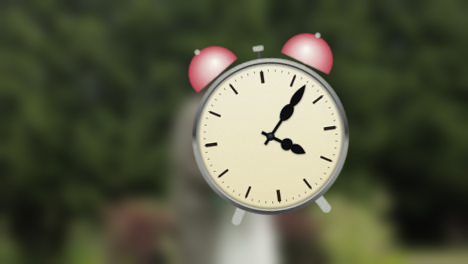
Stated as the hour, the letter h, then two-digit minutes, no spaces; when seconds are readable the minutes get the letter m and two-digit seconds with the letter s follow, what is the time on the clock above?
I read 4h07
